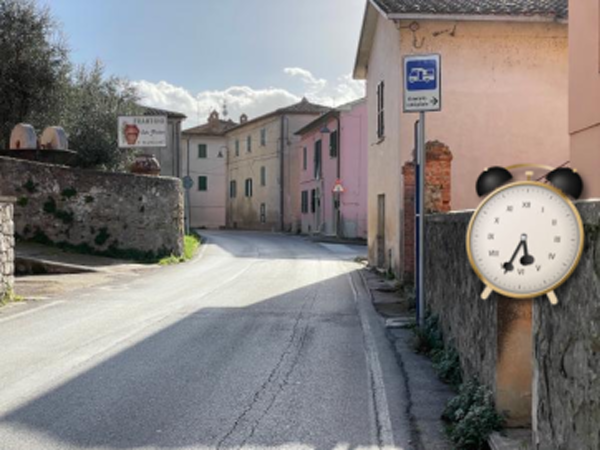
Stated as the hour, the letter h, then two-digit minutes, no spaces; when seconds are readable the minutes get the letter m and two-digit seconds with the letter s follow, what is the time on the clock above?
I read 5h34
